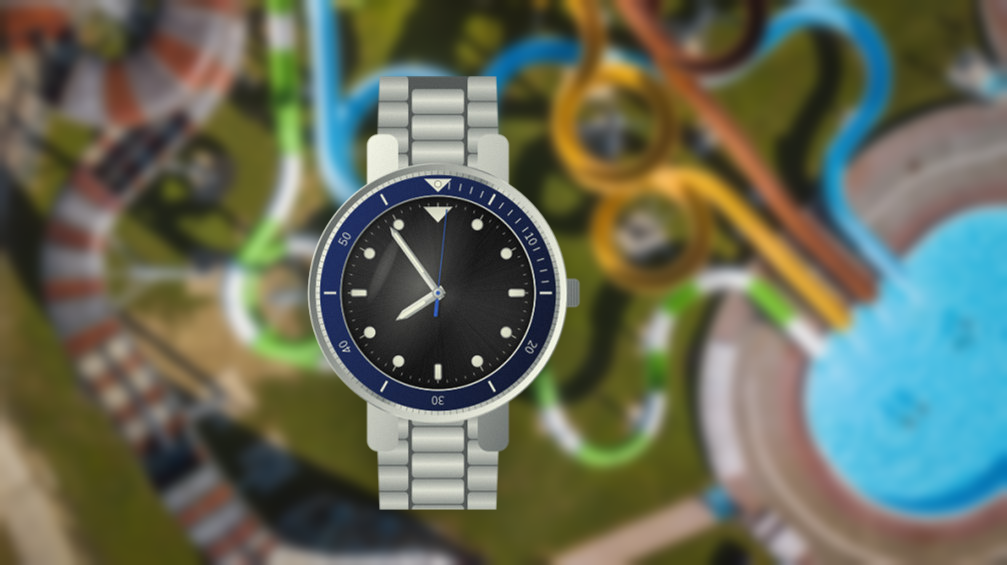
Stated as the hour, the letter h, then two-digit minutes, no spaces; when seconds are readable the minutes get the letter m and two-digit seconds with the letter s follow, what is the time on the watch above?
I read 7h54m01s
